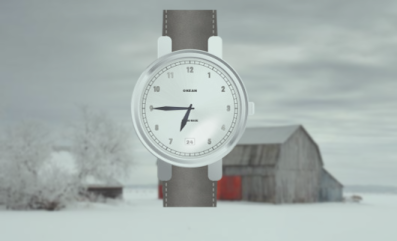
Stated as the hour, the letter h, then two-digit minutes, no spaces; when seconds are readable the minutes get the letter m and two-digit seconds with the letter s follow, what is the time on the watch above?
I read 6h45
